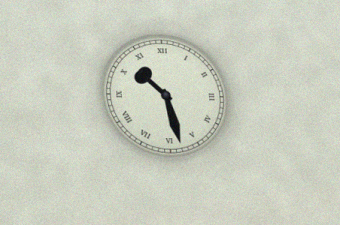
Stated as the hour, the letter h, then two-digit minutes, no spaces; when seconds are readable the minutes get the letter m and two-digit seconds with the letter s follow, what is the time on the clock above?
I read 10h28
